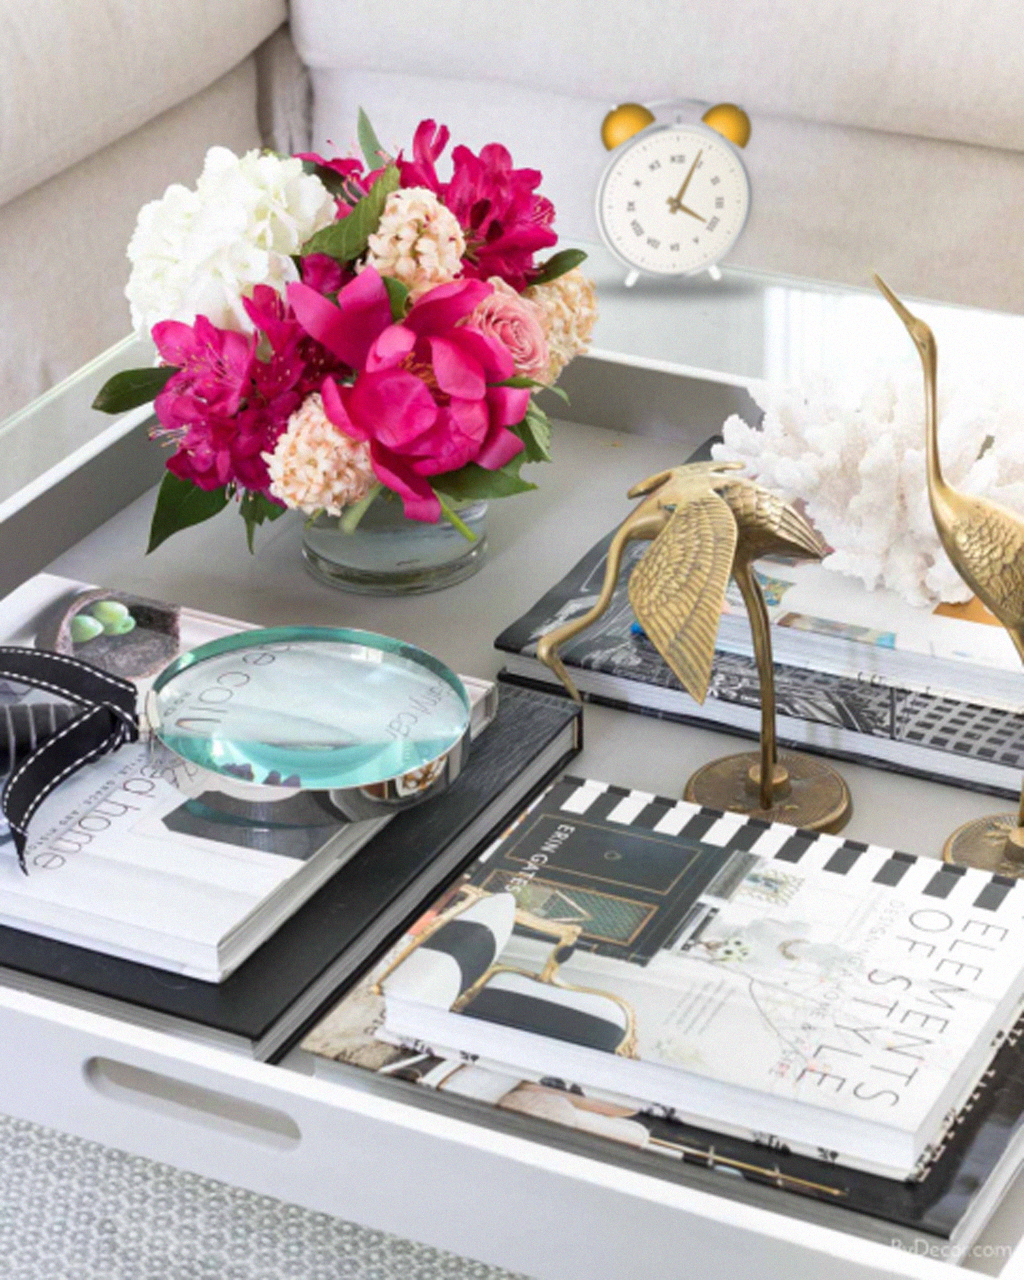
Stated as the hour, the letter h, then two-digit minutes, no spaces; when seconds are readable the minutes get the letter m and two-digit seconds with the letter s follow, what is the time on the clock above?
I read 4h04
